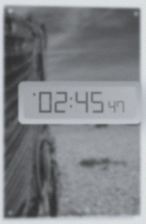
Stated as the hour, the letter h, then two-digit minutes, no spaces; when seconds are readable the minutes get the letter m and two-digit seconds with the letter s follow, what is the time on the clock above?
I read 2h45m47s
